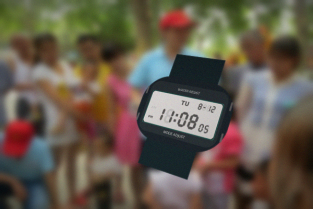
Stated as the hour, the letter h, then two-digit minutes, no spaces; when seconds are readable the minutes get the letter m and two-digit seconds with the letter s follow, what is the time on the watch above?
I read 11h08m05s
